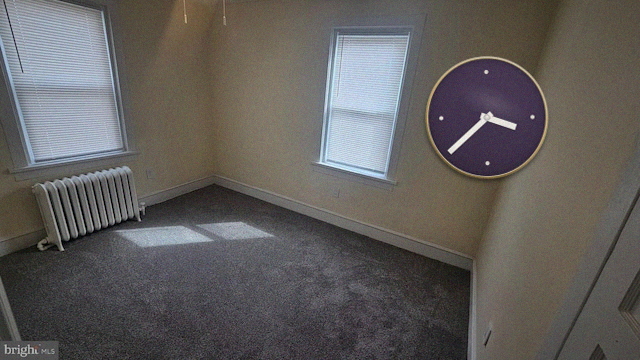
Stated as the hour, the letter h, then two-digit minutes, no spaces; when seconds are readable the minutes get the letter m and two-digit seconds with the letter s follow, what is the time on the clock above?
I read 3h38
